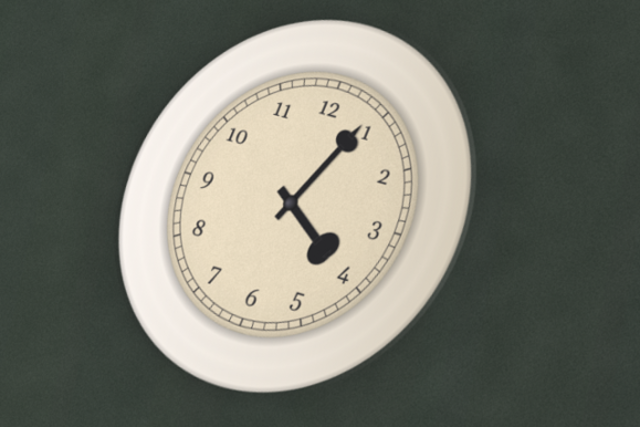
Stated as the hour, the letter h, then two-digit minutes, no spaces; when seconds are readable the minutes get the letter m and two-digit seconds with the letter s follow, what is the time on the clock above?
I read 4h04
